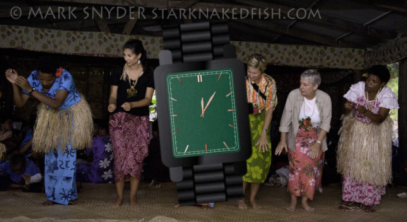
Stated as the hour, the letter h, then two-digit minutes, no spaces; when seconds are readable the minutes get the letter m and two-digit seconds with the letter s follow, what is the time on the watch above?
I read 12h06
